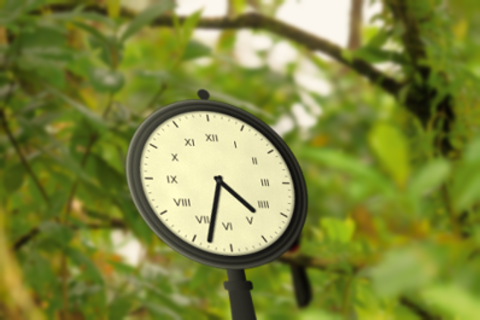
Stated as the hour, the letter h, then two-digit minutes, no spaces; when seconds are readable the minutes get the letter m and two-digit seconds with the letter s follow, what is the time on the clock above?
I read 4h33
